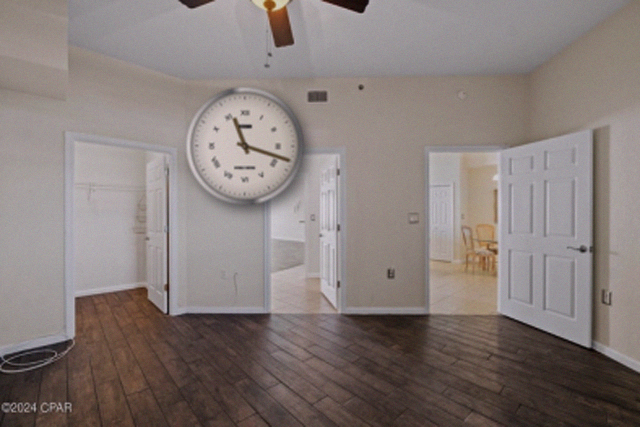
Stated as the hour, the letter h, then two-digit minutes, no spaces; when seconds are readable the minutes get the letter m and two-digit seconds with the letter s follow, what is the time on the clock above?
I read 11h18
